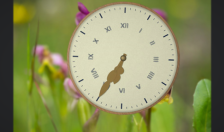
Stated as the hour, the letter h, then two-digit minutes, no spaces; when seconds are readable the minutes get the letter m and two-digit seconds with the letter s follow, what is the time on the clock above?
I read 6h35
